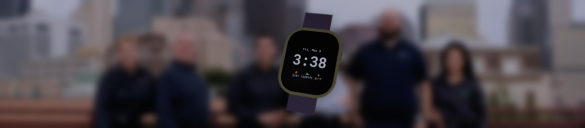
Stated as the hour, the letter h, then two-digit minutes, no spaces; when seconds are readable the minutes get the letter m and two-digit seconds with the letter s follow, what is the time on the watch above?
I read 3h38
